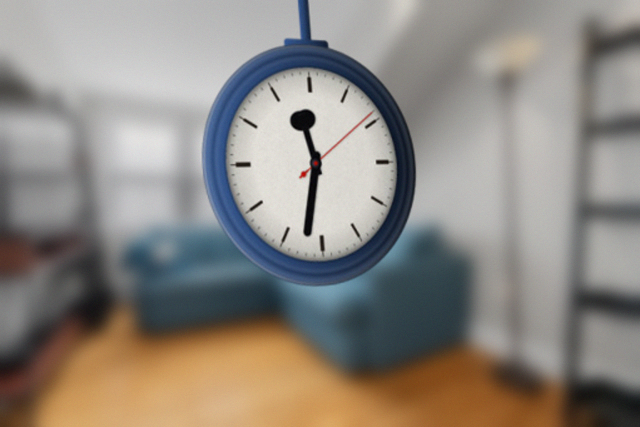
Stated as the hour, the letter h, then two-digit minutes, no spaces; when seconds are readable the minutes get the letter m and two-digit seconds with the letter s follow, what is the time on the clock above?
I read 11h32m09s
